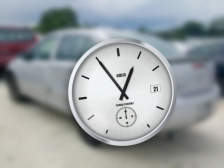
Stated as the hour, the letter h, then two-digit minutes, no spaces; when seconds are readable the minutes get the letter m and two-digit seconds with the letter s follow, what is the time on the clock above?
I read 12h55
